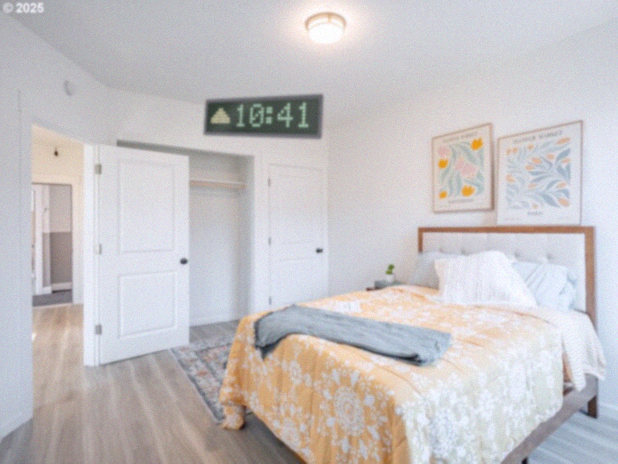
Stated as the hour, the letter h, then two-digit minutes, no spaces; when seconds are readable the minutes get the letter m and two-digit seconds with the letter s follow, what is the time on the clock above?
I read 10h41
